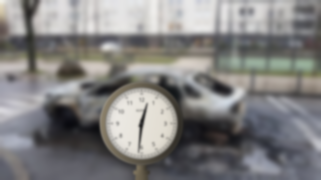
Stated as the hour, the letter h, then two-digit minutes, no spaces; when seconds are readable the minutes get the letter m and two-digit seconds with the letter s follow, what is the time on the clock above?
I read 12h31
